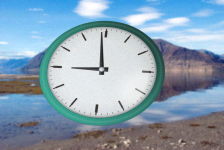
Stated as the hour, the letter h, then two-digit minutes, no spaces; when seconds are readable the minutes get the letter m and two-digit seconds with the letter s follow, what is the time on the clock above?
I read 8h59
